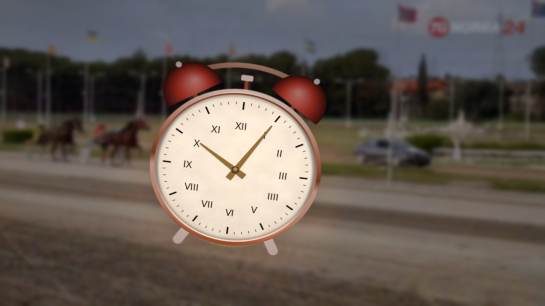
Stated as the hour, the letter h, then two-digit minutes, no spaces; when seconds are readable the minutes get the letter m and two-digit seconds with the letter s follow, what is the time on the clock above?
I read 10h05
